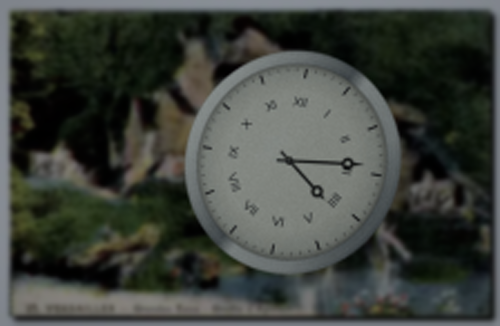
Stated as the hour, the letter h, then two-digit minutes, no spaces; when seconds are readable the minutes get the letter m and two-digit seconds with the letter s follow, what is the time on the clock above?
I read 4h14
